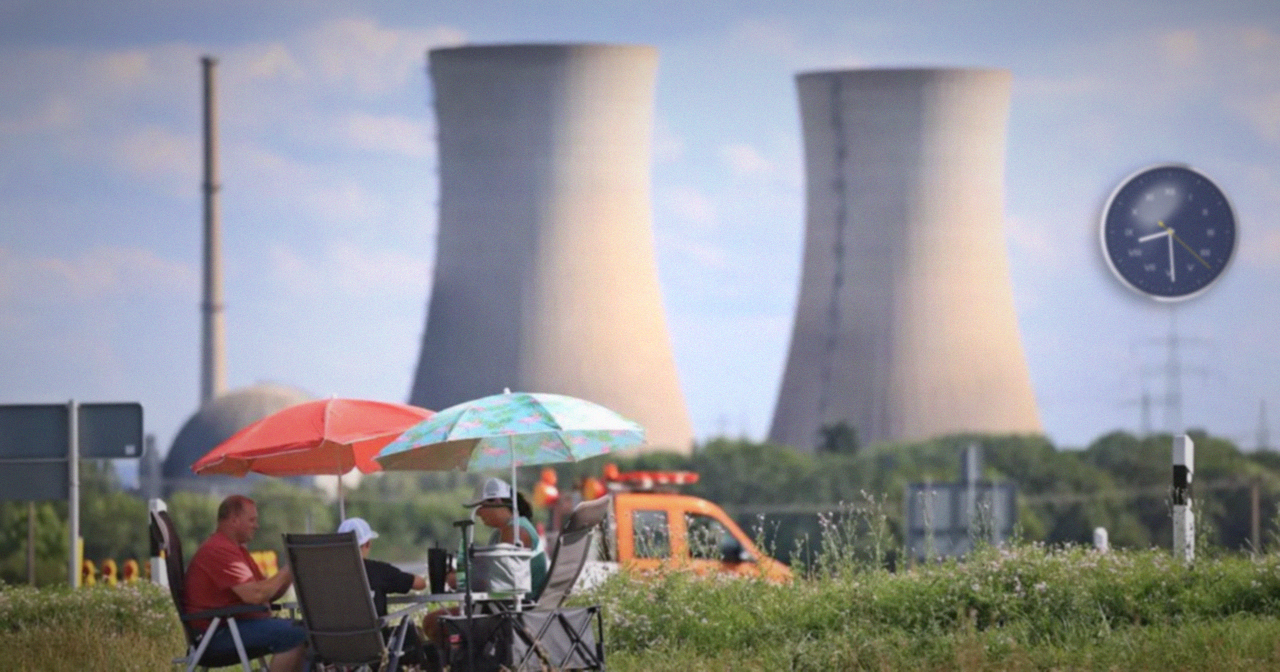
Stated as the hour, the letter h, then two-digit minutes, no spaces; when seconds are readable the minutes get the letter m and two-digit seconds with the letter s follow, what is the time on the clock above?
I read 8h29m22s
